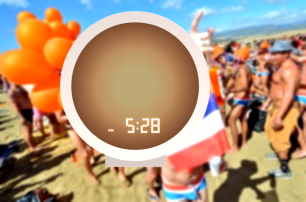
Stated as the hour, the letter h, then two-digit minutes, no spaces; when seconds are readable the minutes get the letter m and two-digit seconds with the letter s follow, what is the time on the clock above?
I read 5h28
